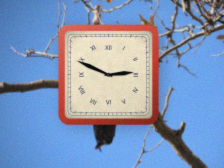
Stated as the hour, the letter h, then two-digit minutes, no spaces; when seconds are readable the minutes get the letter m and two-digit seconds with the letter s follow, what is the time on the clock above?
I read 2h49
